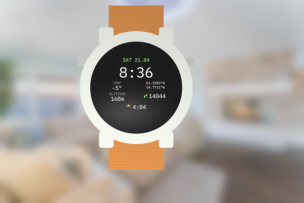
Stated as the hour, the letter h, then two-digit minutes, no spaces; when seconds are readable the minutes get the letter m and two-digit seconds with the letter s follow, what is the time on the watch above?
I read 8h36
